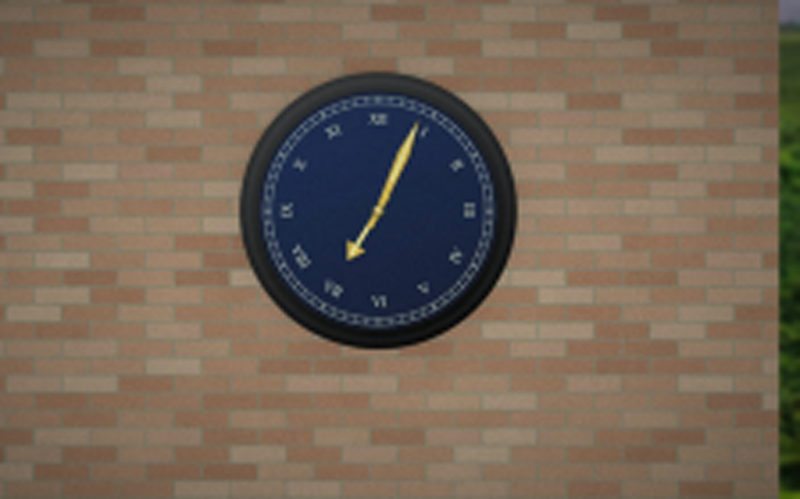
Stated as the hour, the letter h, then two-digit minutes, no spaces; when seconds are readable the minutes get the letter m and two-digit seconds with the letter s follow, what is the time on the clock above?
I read 7h04
